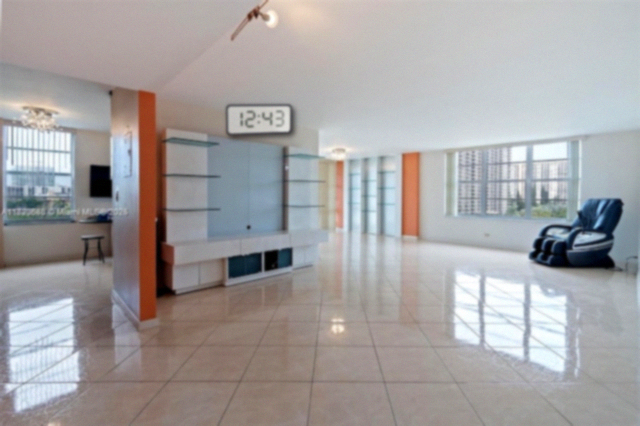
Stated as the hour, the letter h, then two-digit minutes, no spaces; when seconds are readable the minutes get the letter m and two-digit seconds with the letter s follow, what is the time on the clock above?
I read 12h43
